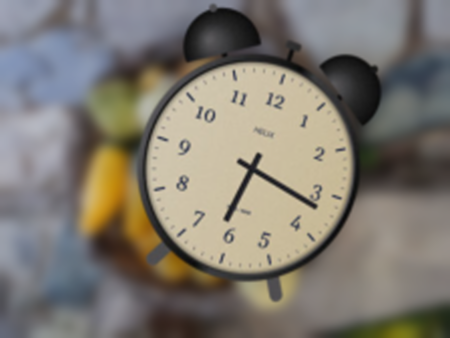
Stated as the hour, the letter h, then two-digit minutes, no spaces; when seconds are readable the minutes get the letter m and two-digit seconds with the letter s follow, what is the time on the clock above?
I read 6h17
